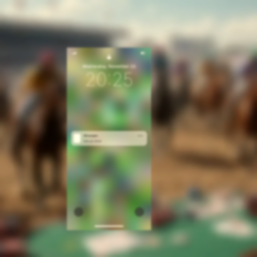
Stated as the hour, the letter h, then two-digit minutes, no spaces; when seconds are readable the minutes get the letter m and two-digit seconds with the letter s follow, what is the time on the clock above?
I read 20h25
